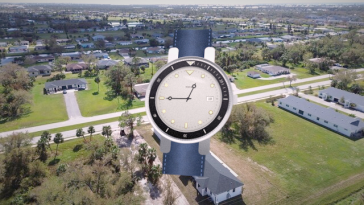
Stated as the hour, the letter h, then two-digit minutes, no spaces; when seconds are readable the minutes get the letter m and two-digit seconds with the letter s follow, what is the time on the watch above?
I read 12h45
